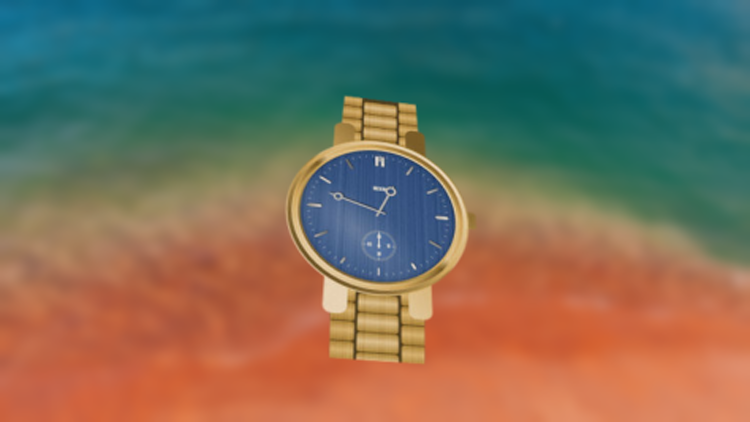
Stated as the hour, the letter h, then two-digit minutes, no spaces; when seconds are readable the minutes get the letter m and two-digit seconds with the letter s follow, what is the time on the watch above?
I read 12h48
